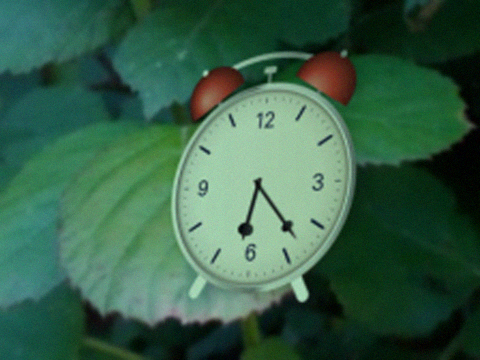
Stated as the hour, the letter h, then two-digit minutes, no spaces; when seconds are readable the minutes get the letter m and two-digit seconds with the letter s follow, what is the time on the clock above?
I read 6h23
